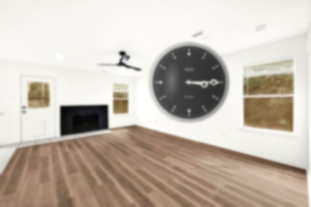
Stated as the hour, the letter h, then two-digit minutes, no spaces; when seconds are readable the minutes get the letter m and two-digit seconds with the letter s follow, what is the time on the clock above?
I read 3h15
